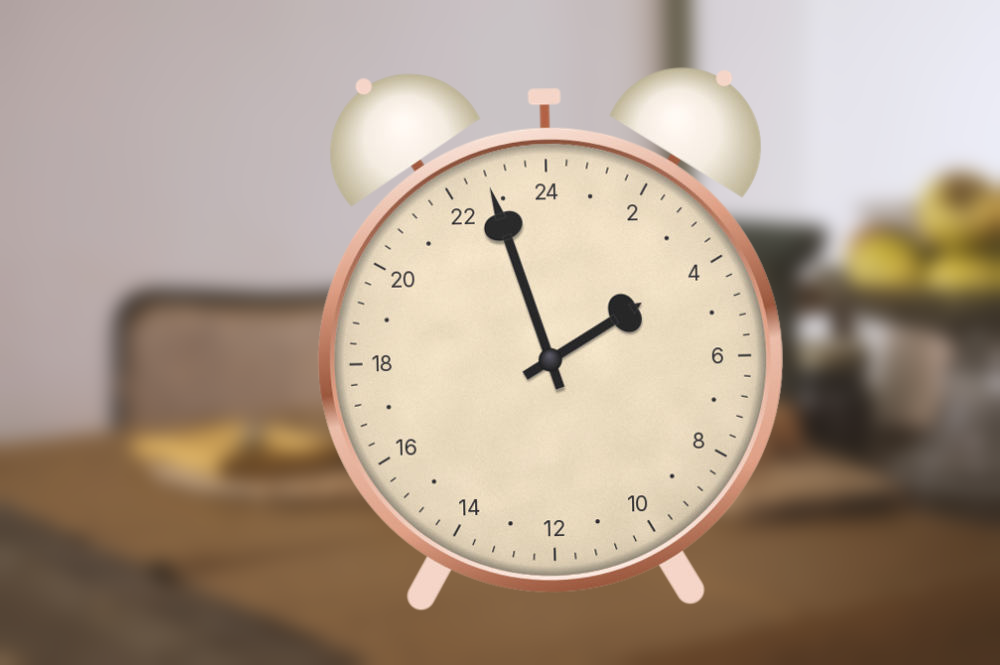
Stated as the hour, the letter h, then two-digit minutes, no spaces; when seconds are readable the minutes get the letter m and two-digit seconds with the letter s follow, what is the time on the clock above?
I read 3h57
